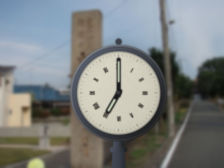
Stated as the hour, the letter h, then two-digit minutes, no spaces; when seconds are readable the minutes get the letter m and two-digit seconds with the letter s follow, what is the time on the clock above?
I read 7h00
